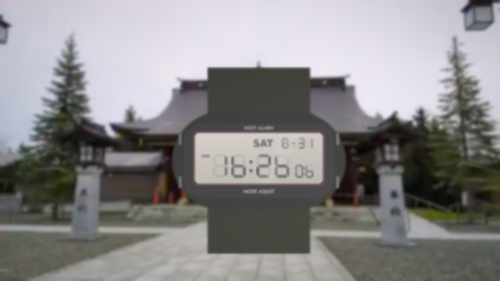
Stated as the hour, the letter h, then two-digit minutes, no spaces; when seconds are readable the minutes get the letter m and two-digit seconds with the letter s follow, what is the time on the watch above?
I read 16h26m06s
